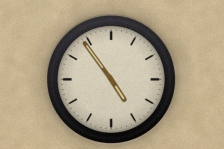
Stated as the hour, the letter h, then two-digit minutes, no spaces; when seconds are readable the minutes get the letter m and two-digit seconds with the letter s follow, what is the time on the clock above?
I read 4h54
